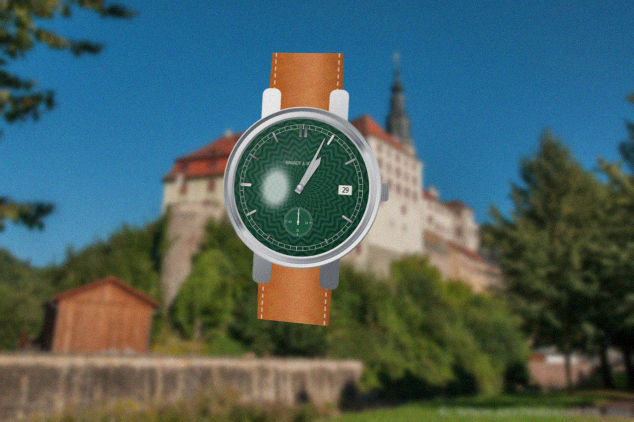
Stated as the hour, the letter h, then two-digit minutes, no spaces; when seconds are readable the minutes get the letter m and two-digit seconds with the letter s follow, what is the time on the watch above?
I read 1h04
